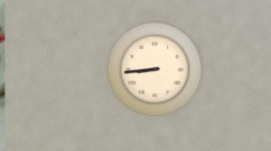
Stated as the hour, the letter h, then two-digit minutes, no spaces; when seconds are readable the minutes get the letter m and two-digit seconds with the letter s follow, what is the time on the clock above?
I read 8h44
